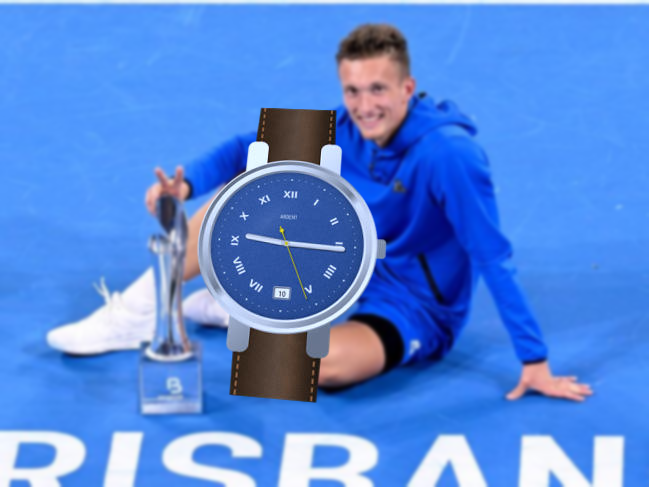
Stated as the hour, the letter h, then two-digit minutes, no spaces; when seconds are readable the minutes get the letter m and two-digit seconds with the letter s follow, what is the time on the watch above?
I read 9h15m26s
